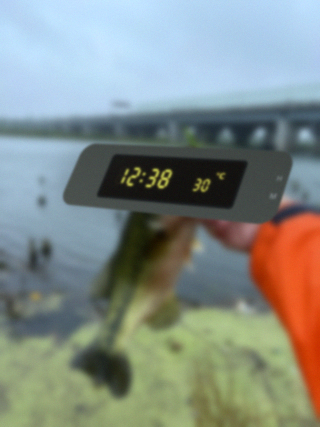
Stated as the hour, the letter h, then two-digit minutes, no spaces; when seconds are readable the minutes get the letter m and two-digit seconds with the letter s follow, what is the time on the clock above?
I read 12h38
